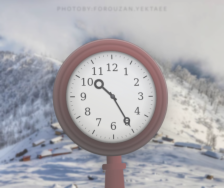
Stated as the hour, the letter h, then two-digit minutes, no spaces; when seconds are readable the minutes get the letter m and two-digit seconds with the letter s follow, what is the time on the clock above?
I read 10h25
